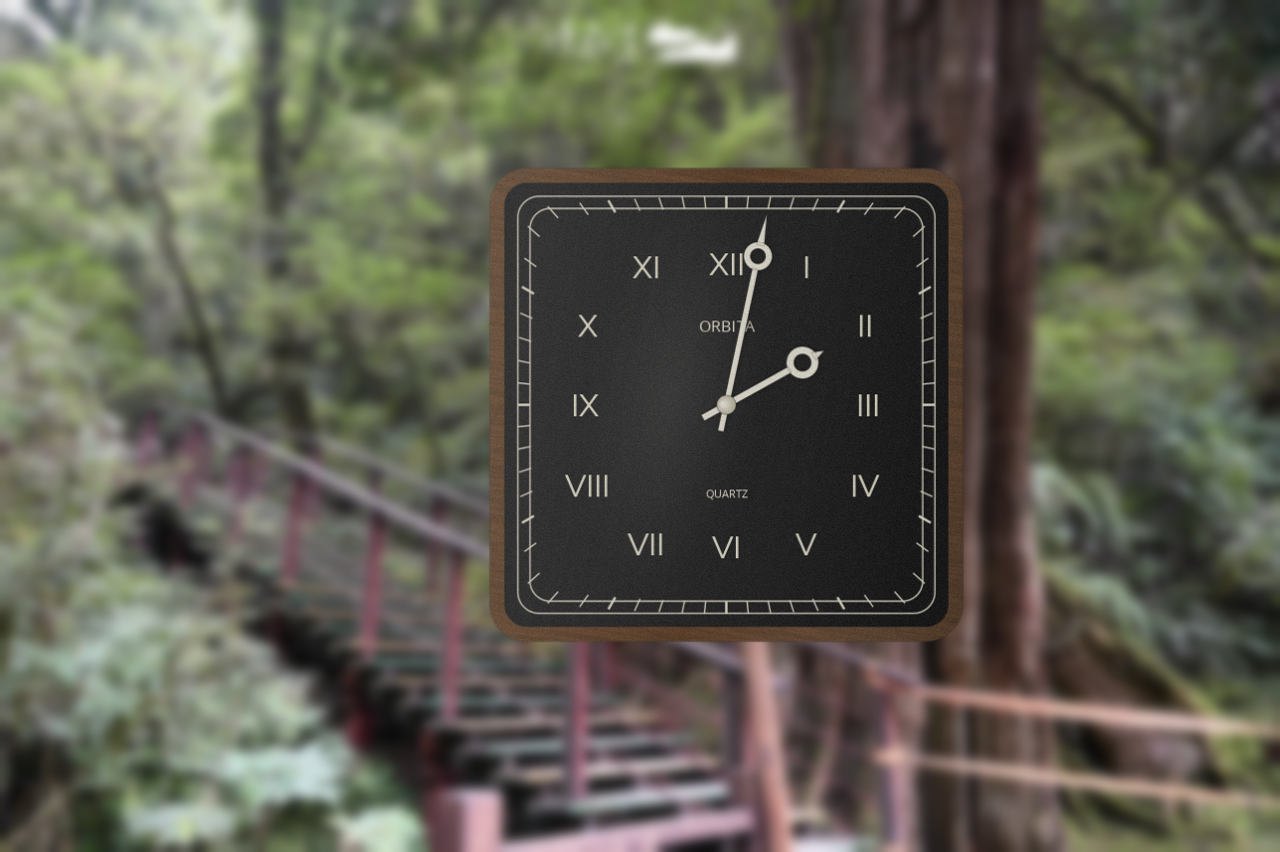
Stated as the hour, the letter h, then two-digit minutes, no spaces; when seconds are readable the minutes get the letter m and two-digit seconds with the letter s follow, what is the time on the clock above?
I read 2h02
